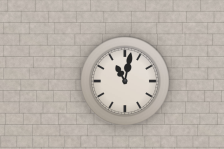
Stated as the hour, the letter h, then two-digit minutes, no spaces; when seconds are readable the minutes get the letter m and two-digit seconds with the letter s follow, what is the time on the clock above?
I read 11h02
